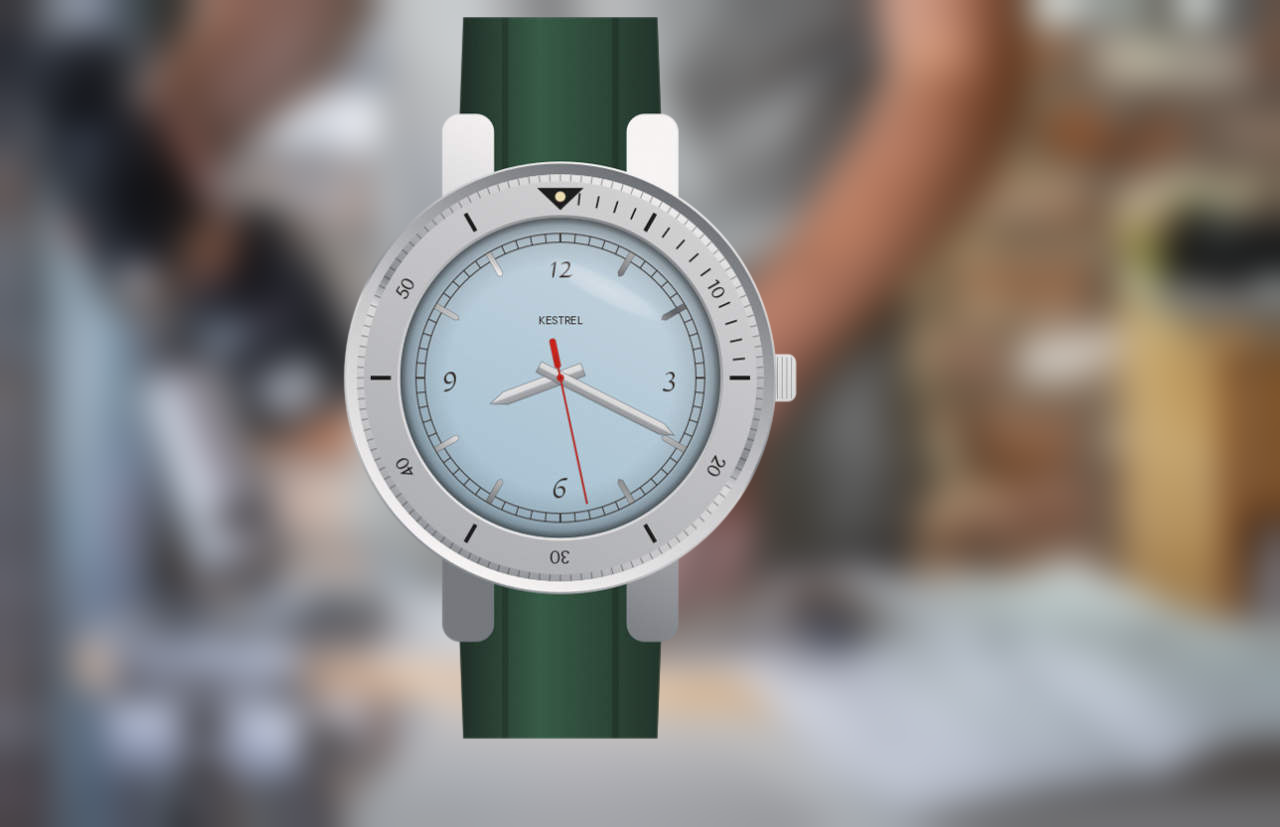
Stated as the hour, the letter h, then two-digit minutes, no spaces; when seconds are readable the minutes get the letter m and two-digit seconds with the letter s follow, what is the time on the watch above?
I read 8h19m28s
